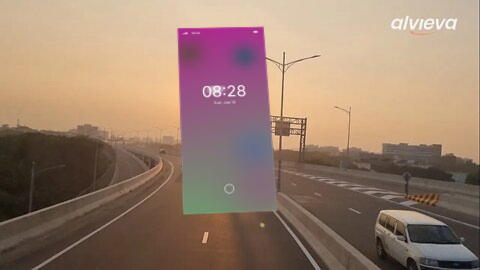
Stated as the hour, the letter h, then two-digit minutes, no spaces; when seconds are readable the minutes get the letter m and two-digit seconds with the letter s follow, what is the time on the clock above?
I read 8h28
